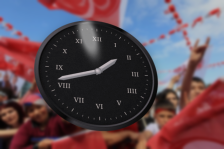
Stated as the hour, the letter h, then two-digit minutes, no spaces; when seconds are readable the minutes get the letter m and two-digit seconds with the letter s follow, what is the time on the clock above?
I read 1h42
